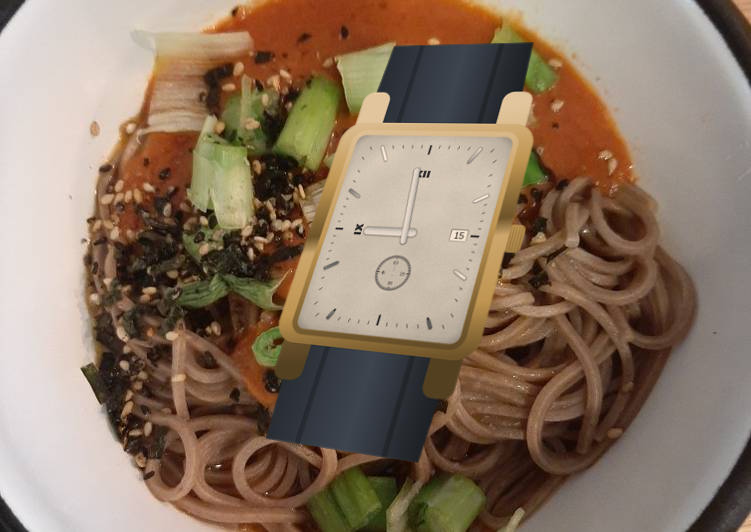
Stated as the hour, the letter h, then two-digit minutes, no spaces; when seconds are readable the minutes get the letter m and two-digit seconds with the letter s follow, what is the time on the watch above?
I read 8h59
